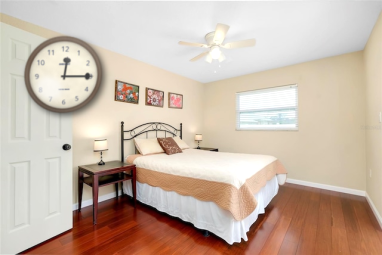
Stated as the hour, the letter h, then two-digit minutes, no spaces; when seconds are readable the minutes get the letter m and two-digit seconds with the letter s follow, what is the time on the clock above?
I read 12h15
